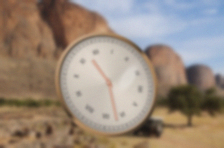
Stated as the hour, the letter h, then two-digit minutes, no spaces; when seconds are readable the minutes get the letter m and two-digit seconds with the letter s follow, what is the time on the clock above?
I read 11h32
